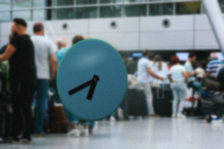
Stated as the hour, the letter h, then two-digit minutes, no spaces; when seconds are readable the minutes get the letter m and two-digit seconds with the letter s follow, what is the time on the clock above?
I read 6h41
